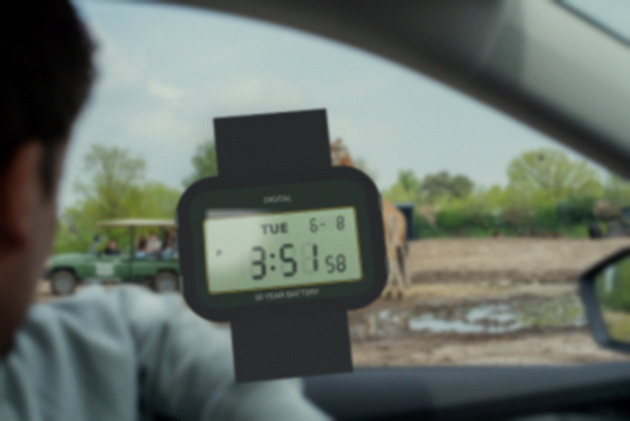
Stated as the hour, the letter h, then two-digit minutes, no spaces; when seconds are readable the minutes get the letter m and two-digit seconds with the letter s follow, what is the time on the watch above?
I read 3h51m58s
